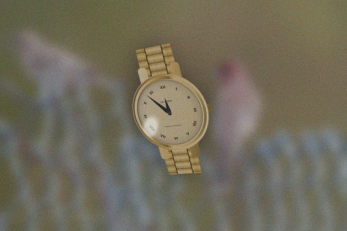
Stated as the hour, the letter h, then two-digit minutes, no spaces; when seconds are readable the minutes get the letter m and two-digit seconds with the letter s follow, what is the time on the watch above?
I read 11h53
